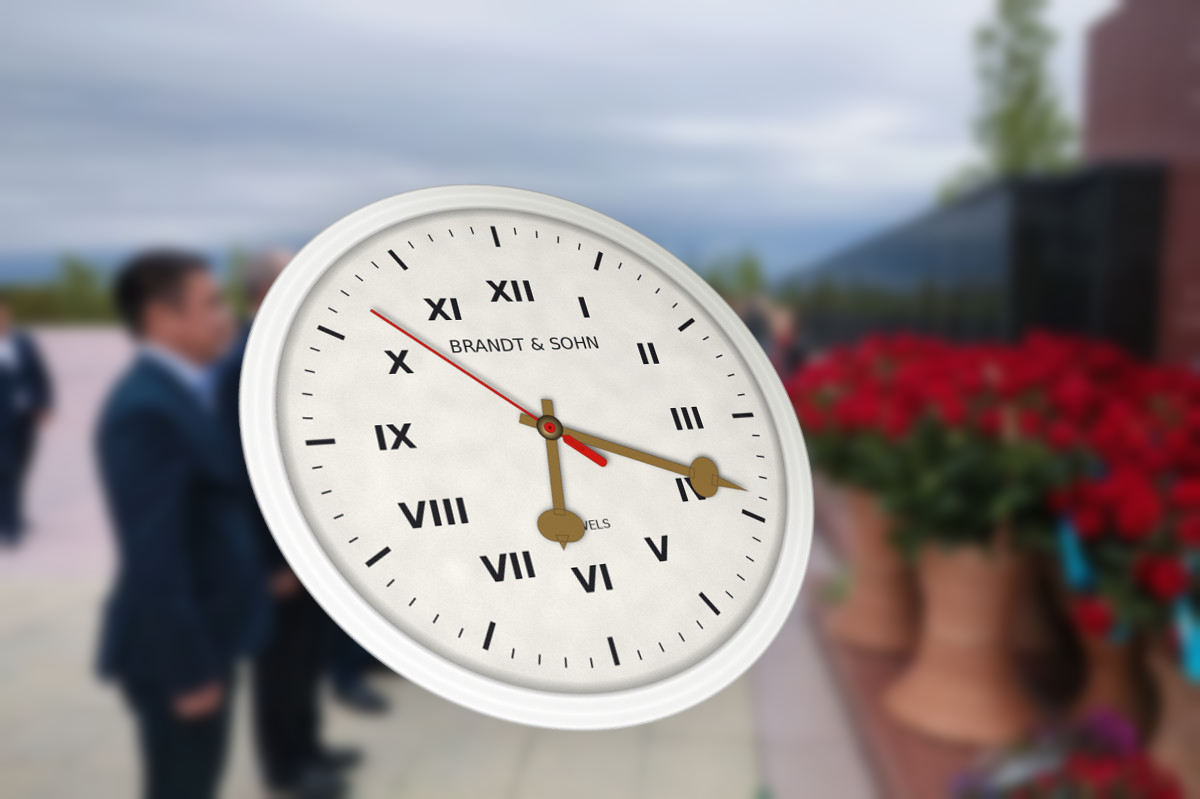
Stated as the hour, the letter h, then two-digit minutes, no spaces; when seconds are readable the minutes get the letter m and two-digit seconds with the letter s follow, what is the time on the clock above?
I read 6h18m52s
